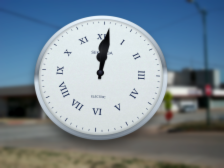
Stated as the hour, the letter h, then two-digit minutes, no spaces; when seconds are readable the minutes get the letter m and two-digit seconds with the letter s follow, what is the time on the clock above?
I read 12h01
